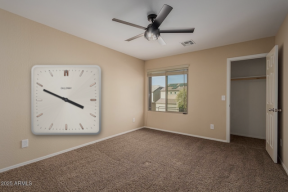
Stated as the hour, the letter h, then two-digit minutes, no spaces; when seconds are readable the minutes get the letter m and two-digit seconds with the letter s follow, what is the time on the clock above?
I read 3h49
